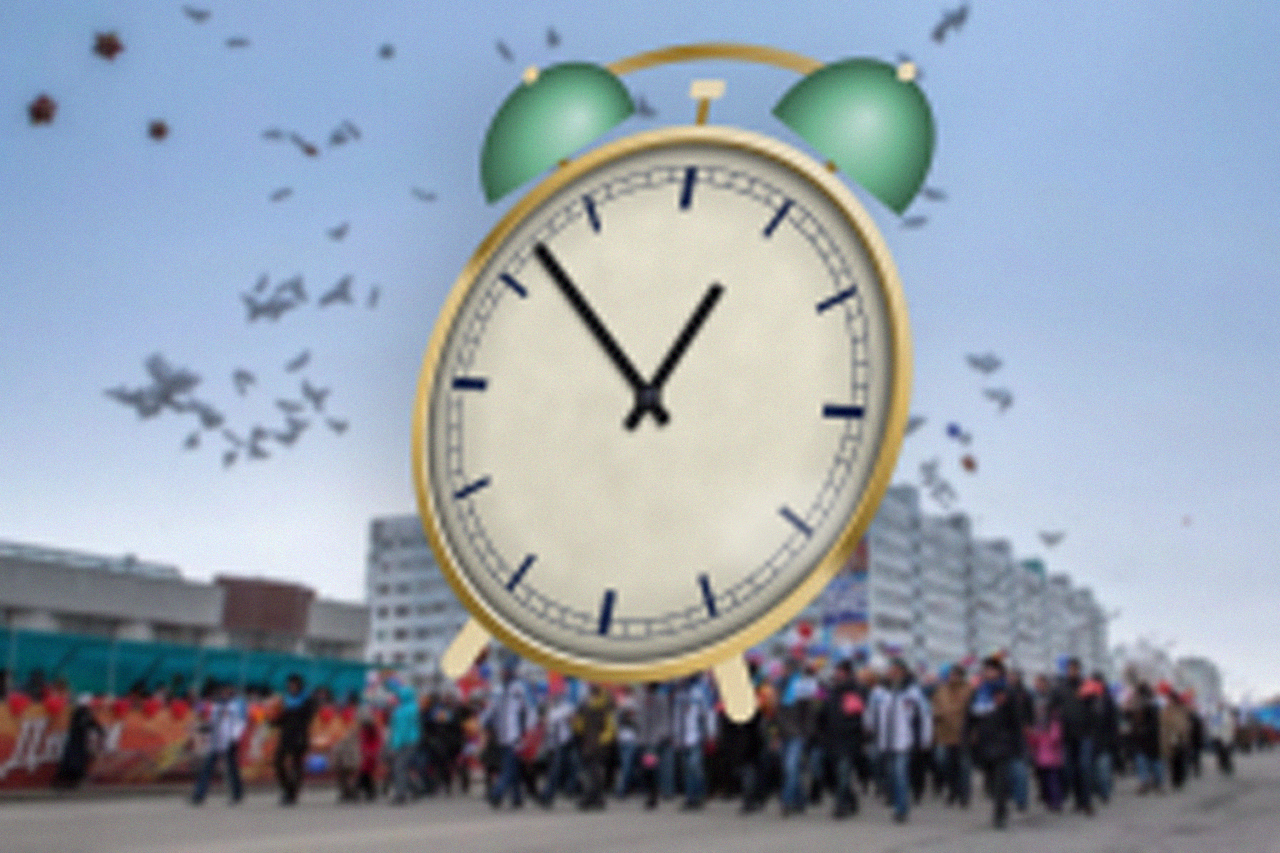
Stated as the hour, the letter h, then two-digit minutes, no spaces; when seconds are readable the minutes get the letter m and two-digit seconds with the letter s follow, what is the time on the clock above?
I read 12h52
